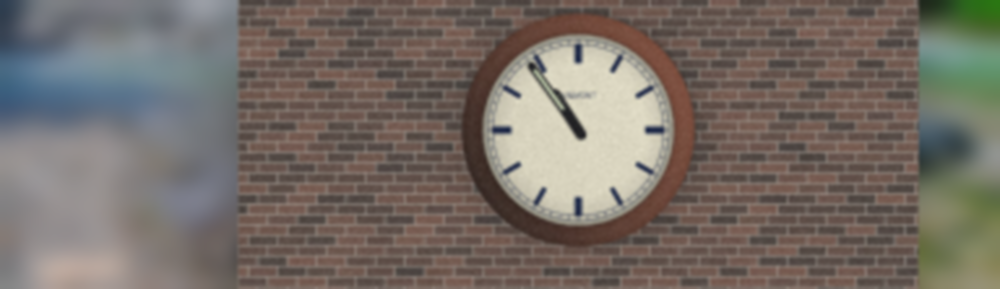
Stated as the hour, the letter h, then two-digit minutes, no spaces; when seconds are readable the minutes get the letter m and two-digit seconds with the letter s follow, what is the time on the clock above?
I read 10h54
